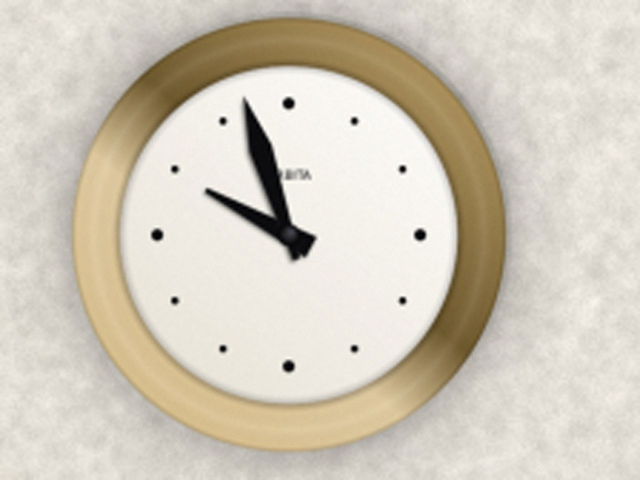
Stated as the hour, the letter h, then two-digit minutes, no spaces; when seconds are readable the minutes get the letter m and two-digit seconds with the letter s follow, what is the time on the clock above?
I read 9h57
